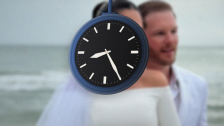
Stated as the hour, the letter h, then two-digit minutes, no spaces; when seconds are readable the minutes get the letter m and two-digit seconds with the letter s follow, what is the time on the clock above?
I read 8h25
